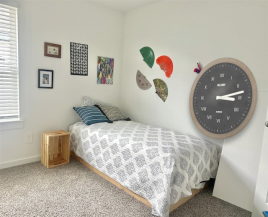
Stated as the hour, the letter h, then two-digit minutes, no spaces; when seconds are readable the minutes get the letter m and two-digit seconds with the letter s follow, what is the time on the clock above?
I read 3h13
